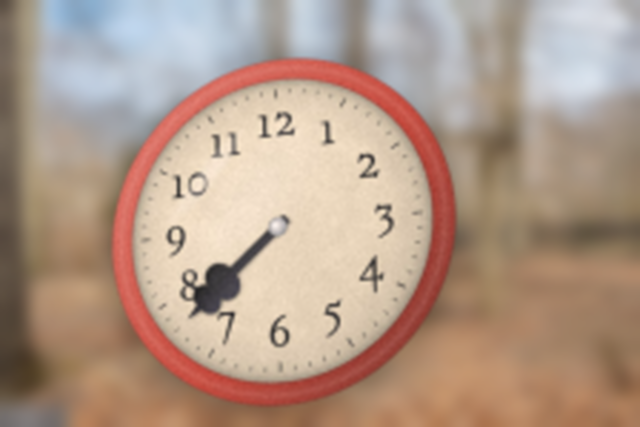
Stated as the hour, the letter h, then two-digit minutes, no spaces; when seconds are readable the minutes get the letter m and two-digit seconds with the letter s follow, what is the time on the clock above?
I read 7h38
